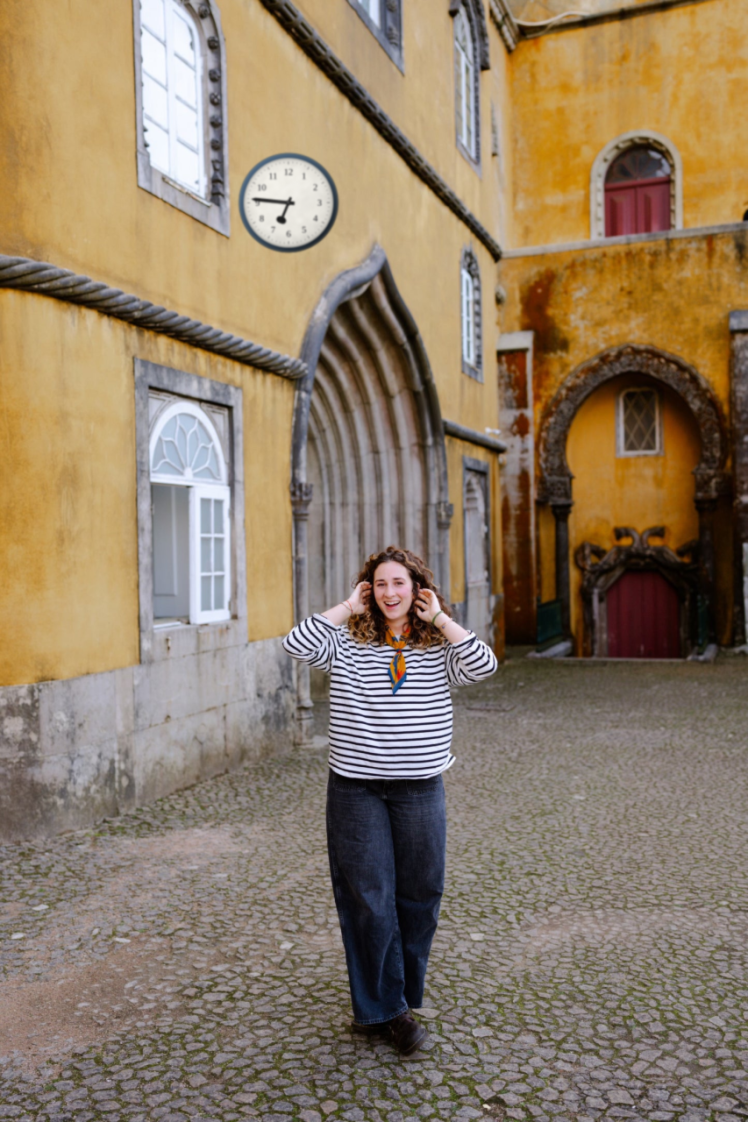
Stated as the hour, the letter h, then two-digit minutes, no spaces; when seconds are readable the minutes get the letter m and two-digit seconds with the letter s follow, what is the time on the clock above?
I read 6h46
